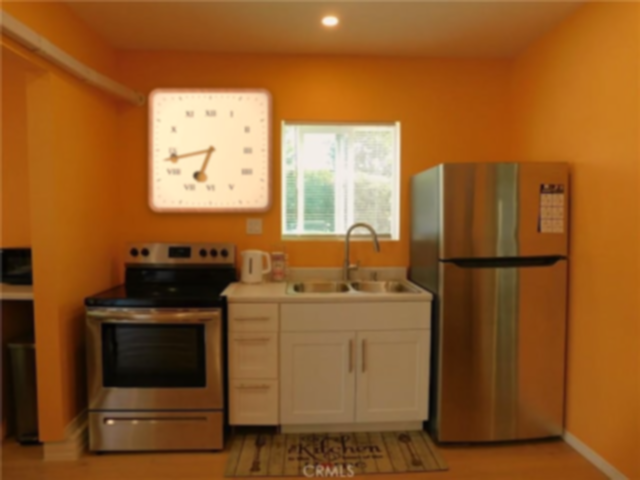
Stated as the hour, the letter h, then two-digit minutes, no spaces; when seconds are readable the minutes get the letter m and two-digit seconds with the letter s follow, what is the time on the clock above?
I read 6h43
